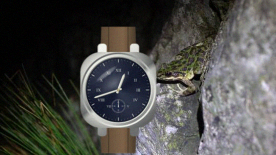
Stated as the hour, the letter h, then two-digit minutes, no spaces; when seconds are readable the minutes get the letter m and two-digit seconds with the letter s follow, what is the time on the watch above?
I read 12h42
